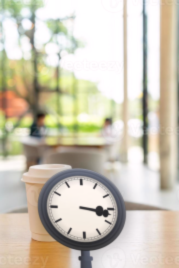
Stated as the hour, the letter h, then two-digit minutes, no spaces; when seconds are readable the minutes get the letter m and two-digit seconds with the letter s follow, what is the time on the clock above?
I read 3h17
